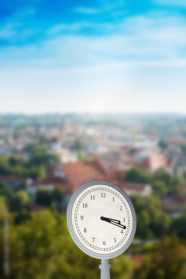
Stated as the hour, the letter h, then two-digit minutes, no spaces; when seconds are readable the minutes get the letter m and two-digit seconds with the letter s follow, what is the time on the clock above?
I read 3h18
